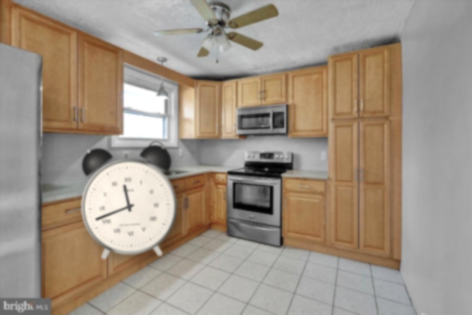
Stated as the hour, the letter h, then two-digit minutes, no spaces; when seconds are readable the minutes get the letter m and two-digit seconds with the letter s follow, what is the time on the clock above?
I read 11h42
